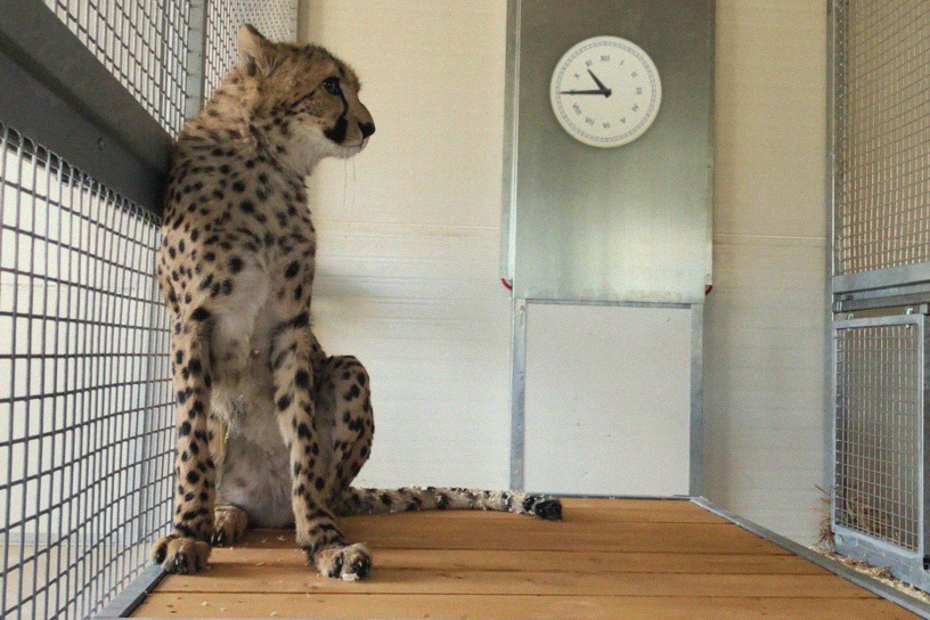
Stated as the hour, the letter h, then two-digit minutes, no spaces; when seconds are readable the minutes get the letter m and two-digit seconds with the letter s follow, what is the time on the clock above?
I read 10h45
